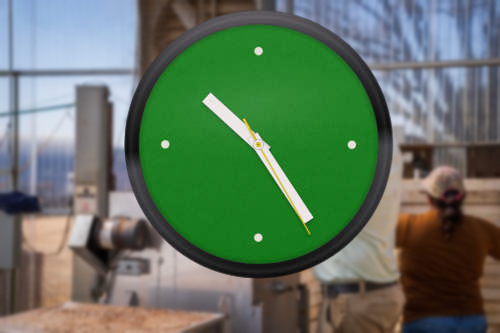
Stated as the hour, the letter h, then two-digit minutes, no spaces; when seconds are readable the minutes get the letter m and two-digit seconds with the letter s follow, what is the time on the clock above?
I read 10h24m25s
